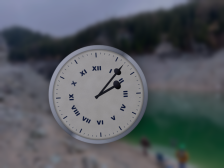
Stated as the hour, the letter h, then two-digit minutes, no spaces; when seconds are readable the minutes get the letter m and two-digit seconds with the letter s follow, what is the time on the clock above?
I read 2h07
